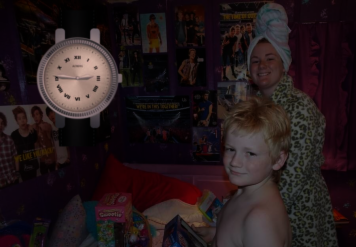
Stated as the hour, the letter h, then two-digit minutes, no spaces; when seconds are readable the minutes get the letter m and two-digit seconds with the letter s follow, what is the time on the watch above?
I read 2h46
